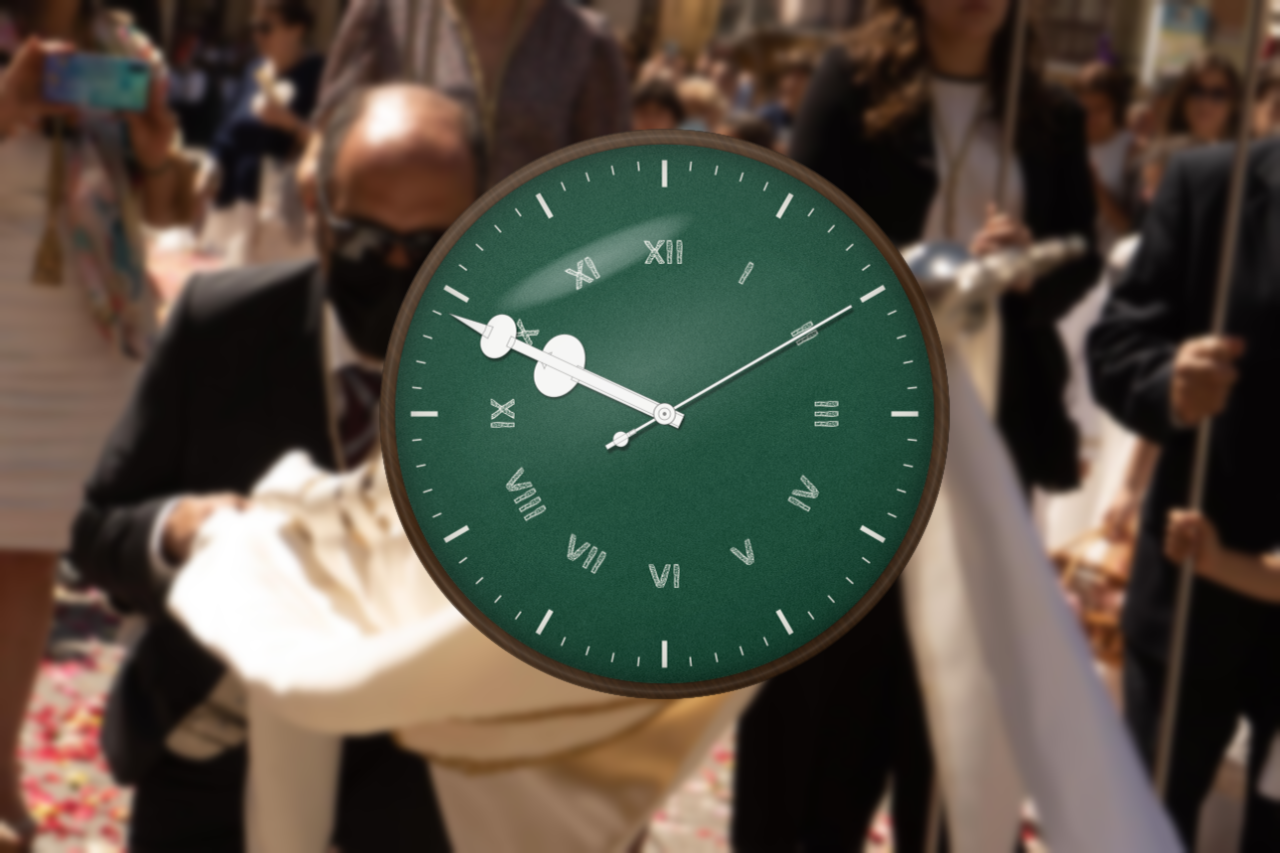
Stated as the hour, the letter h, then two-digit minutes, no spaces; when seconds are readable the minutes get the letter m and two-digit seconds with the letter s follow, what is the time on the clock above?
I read 9h49m10s
